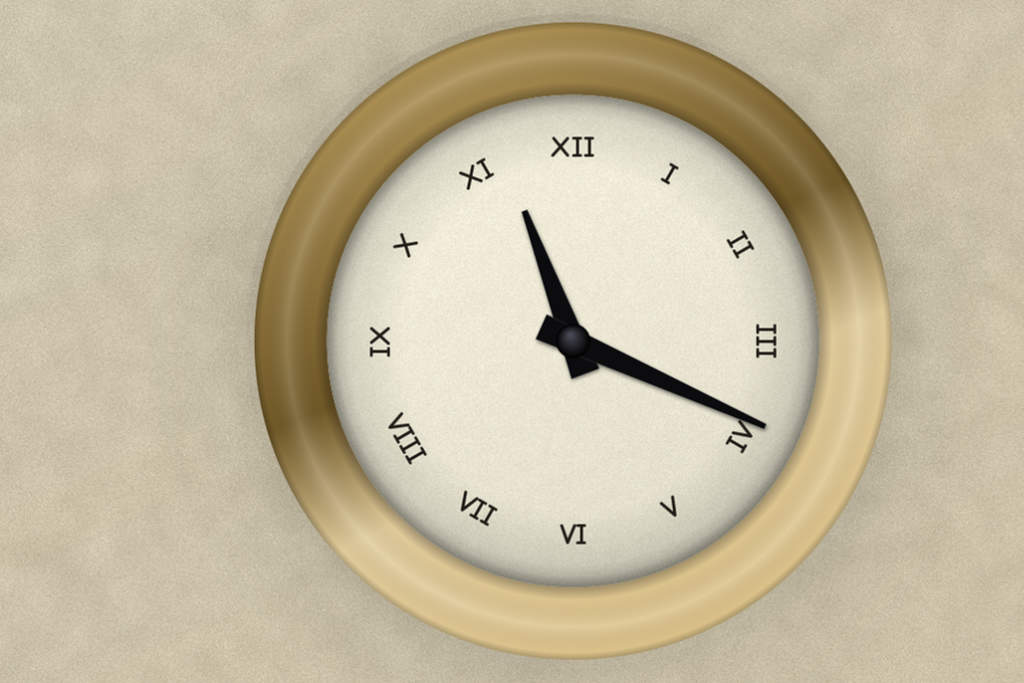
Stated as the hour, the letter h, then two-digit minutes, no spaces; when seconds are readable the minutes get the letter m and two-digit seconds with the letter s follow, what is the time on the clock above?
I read 11h19
